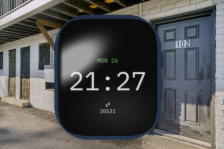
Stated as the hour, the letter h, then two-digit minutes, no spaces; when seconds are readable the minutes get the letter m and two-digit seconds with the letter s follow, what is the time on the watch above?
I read 21h27
